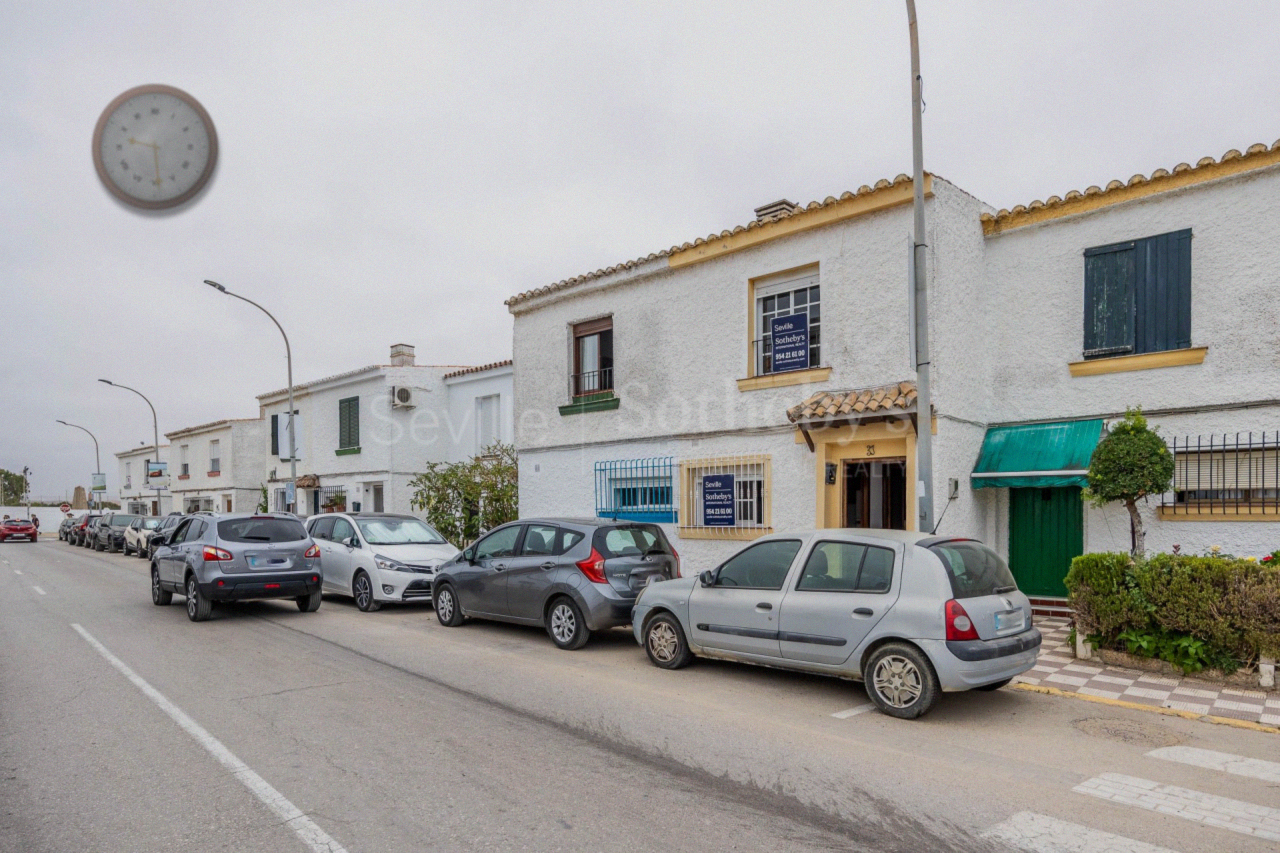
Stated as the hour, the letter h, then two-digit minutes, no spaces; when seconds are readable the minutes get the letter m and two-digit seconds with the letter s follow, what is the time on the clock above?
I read 9h29
